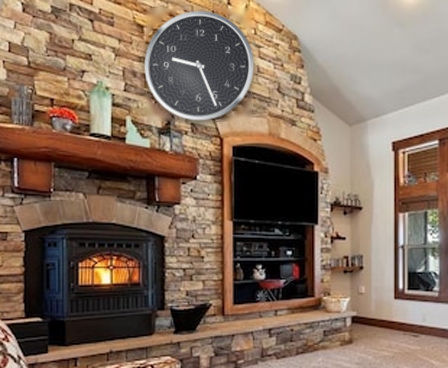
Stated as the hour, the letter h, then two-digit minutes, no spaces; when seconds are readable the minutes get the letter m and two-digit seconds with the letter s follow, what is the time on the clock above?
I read 9h26
